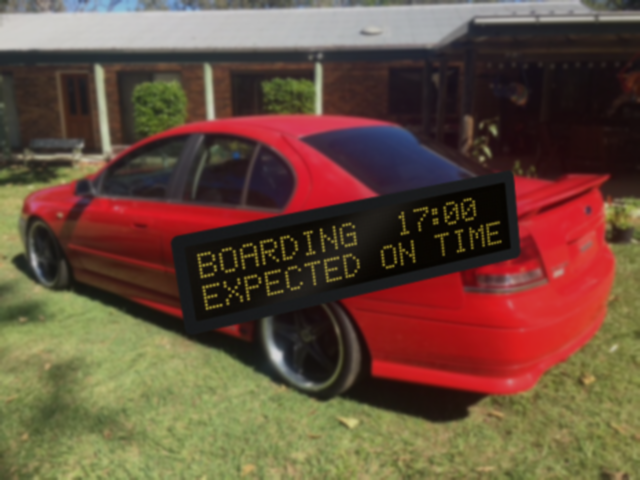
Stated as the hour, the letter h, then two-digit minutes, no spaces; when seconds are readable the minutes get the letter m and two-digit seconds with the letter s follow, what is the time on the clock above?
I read 17h00
